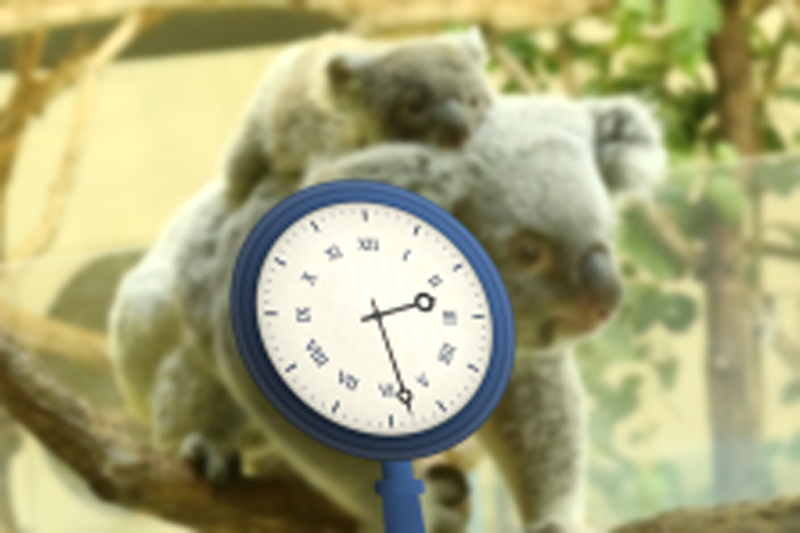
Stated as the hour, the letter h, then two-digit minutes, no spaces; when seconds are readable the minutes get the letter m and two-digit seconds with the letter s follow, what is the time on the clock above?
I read 2h28
